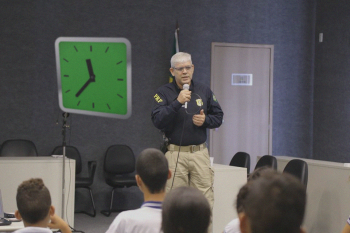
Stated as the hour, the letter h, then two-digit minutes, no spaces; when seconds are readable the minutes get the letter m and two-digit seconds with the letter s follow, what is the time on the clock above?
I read 11h37
